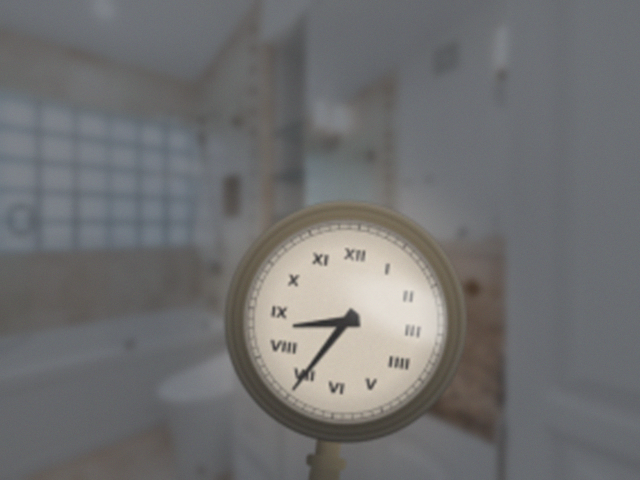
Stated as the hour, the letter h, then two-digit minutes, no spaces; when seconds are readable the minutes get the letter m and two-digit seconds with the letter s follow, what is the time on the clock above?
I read 8h35
